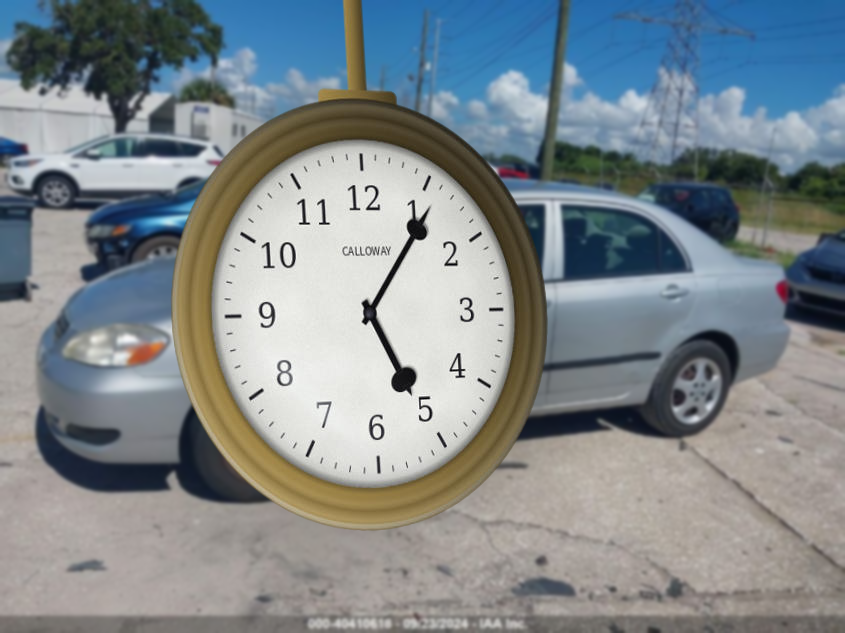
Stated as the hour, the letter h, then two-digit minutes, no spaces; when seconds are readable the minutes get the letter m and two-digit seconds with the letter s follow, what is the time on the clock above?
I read 5h06
